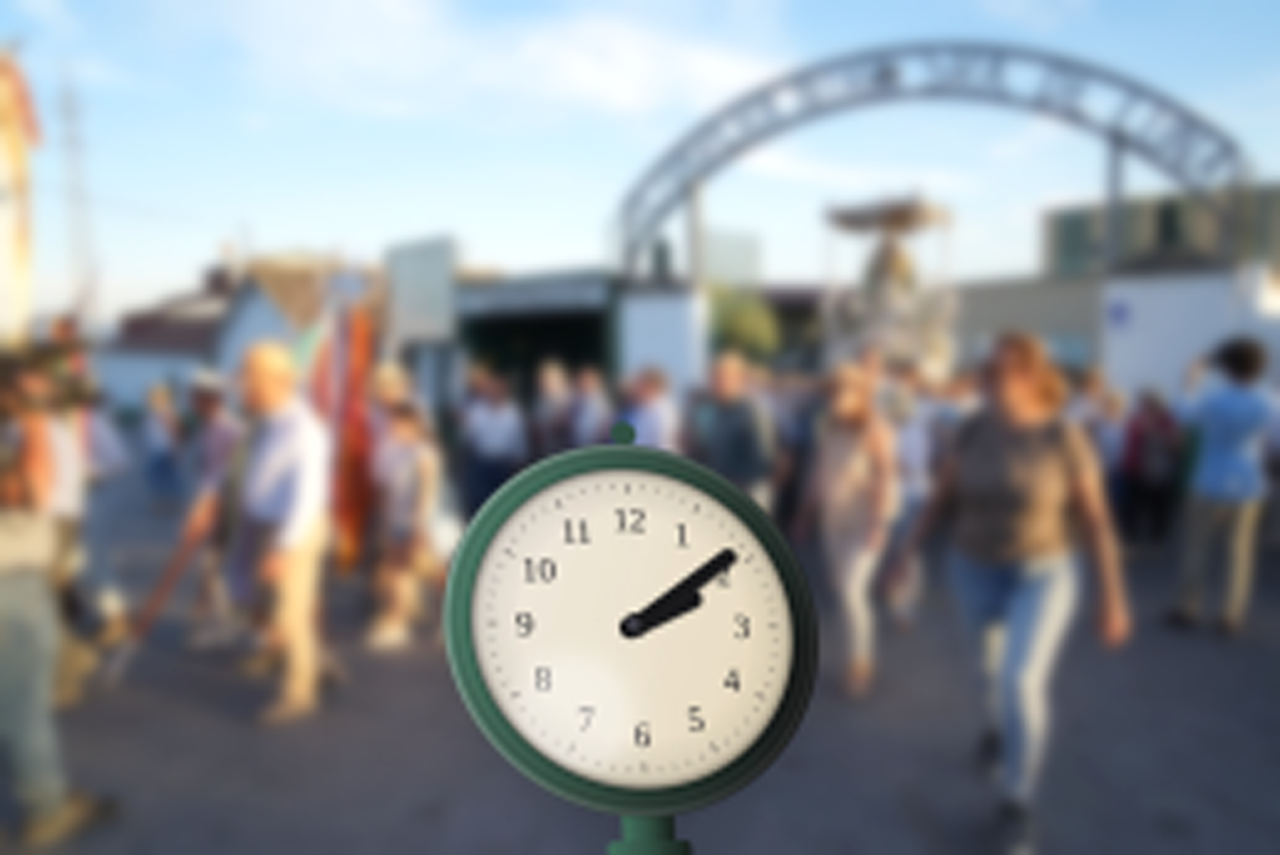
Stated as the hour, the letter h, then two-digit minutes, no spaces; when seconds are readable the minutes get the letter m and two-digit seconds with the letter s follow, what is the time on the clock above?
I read 2h09
